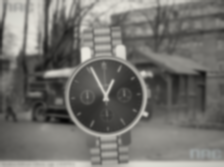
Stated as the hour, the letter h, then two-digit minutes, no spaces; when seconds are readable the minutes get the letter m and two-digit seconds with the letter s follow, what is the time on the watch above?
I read 12h56
